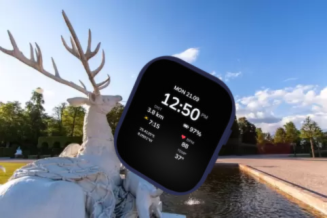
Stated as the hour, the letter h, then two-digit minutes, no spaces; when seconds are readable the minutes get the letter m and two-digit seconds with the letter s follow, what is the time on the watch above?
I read 12h50
